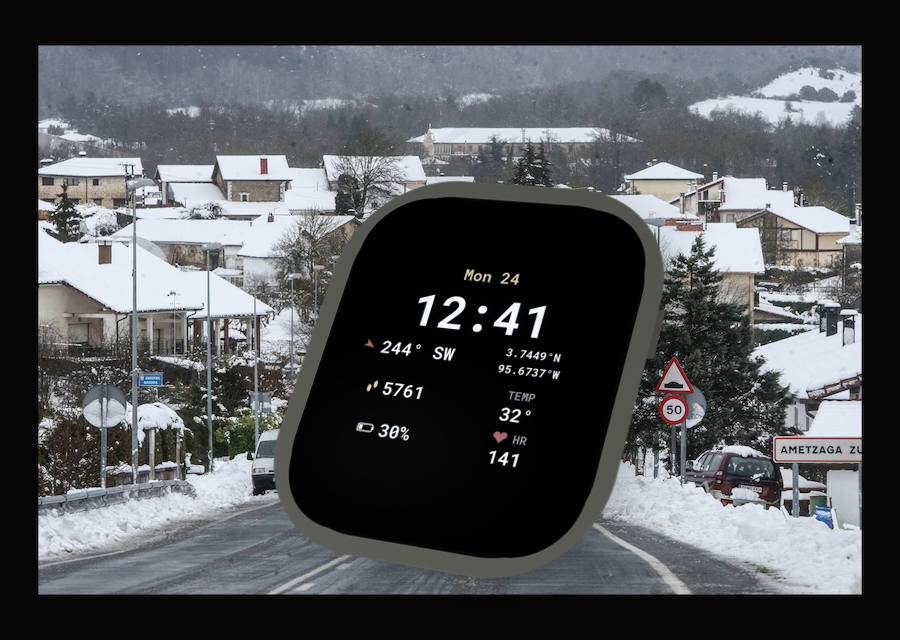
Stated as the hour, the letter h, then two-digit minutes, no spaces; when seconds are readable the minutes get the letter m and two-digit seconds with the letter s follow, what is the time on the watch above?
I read 12h41
